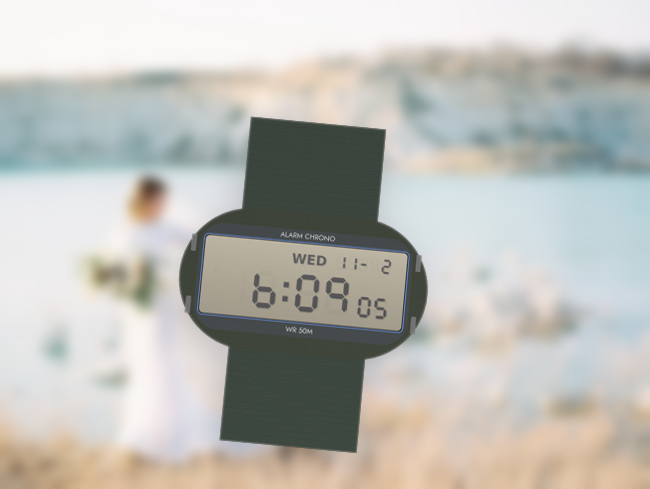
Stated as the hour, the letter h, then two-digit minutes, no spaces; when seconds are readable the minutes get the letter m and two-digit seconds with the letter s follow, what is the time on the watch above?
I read 6h09m05s
